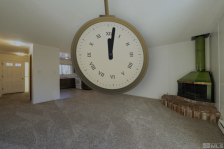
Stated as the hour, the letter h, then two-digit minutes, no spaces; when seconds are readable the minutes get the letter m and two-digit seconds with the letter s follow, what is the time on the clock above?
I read 12h02
